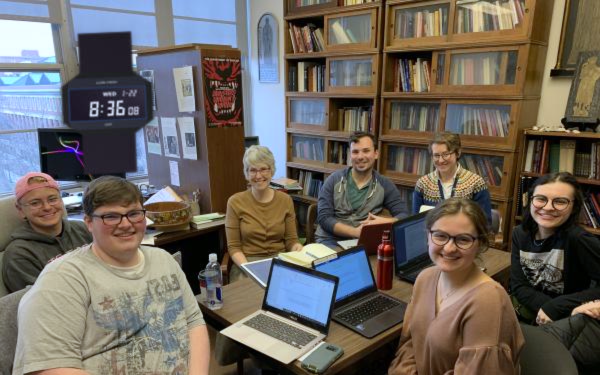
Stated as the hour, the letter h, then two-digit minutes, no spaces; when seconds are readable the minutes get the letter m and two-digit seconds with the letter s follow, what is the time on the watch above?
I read 8h36
